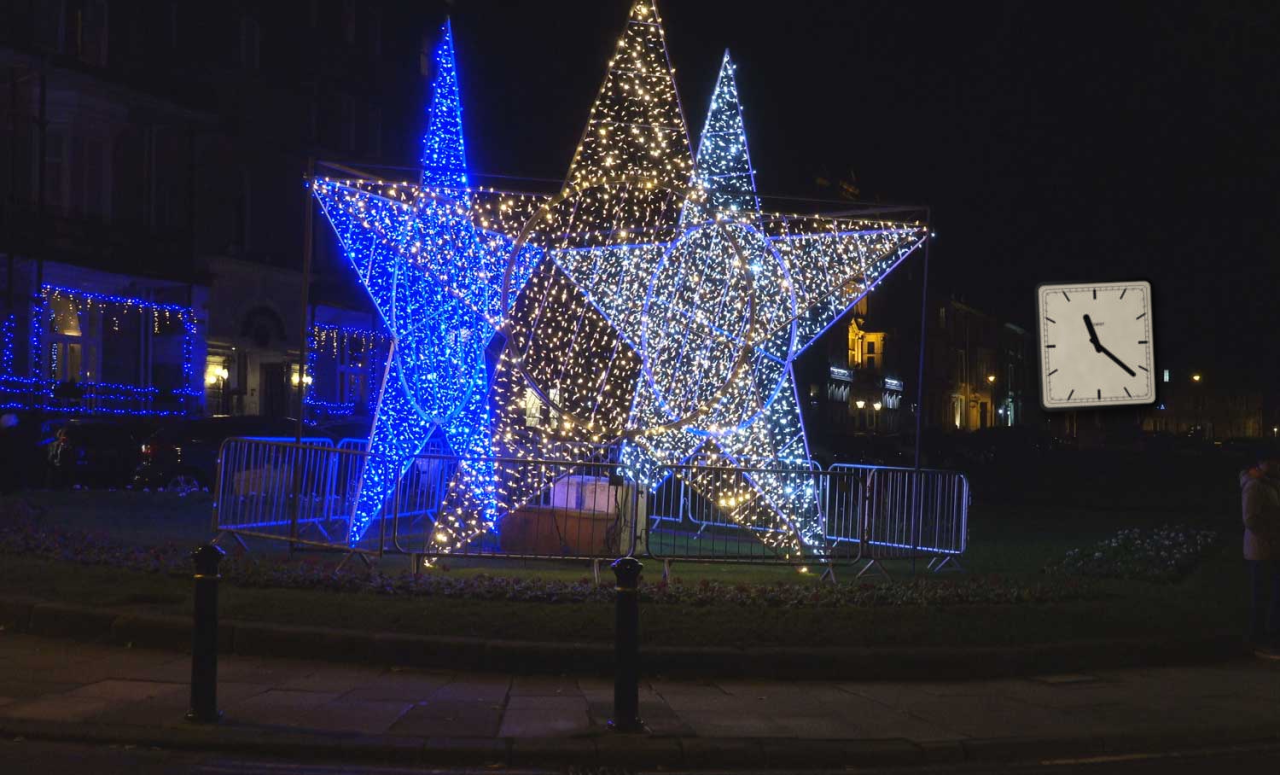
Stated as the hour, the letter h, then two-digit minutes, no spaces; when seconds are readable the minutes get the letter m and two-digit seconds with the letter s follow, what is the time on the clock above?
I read 11h22
